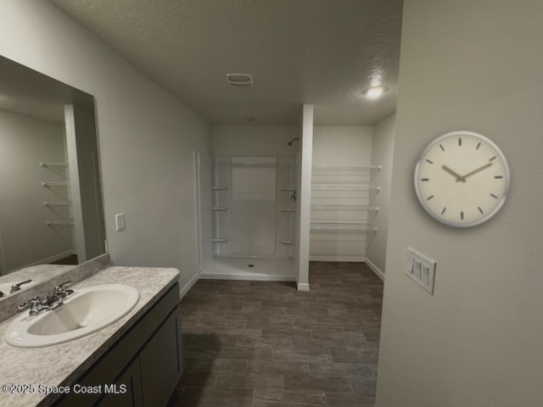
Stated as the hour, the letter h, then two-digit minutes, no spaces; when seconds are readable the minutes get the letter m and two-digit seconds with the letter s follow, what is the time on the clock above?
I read 10h11
